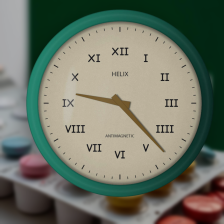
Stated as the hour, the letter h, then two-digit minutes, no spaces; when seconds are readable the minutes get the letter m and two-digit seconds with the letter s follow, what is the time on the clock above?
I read 9h23
